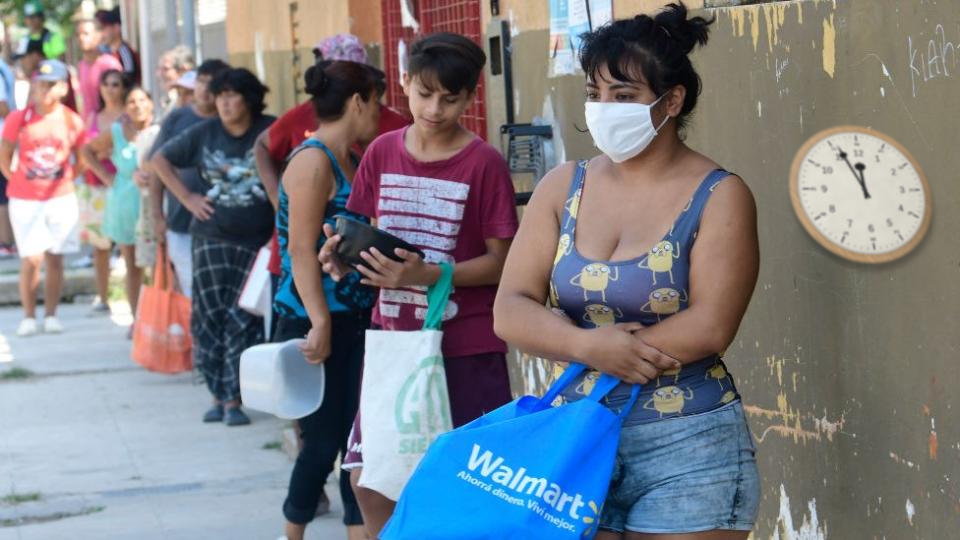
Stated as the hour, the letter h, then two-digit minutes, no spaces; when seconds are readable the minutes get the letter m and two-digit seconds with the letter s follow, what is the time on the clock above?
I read 11h56
